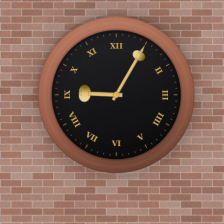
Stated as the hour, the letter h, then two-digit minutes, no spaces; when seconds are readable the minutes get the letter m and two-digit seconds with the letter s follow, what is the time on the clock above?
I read 9h05
